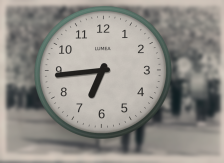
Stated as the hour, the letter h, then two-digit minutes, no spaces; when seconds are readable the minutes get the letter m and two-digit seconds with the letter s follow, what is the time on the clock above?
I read 6h44
